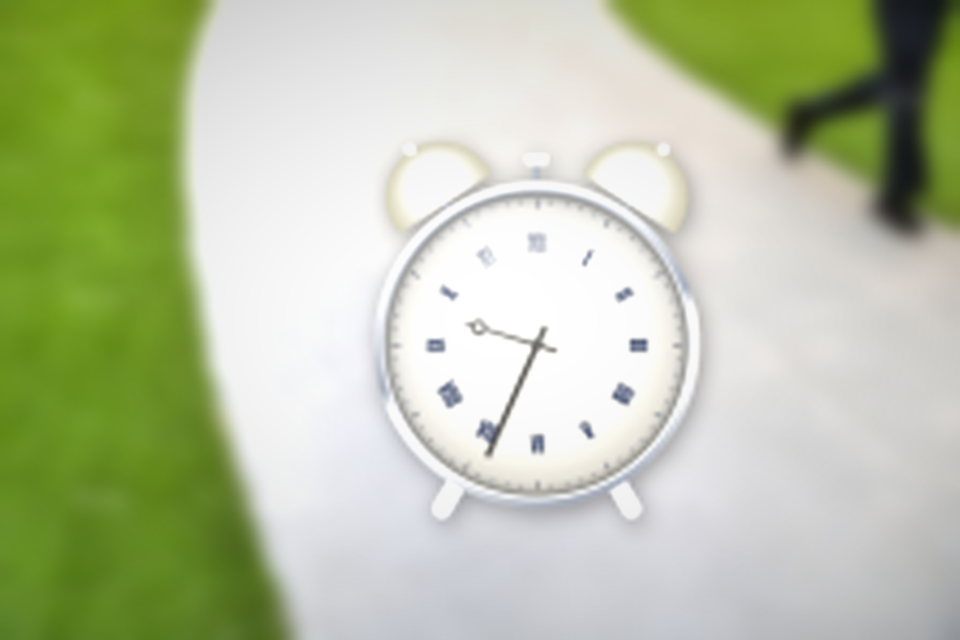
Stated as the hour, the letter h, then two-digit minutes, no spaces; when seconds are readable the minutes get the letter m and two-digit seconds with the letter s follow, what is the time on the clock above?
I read 9h34
